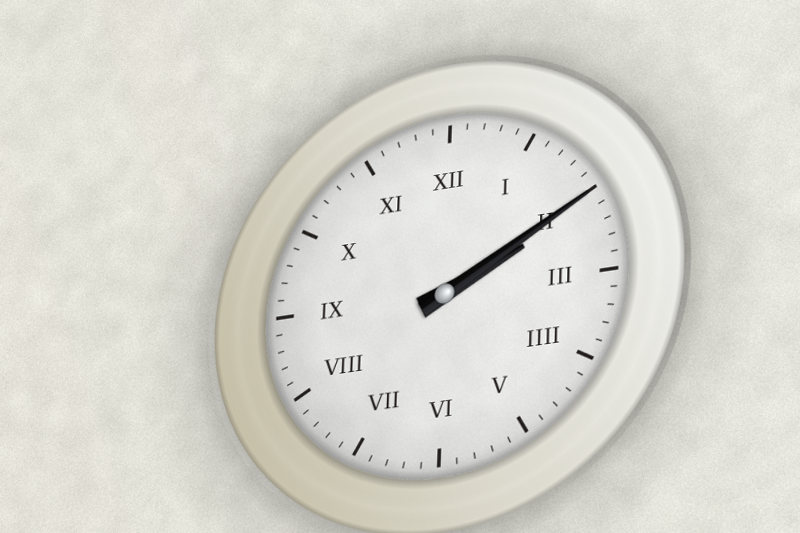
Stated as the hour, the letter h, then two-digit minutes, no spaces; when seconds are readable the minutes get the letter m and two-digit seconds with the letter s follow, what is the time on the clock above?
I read 2h10
